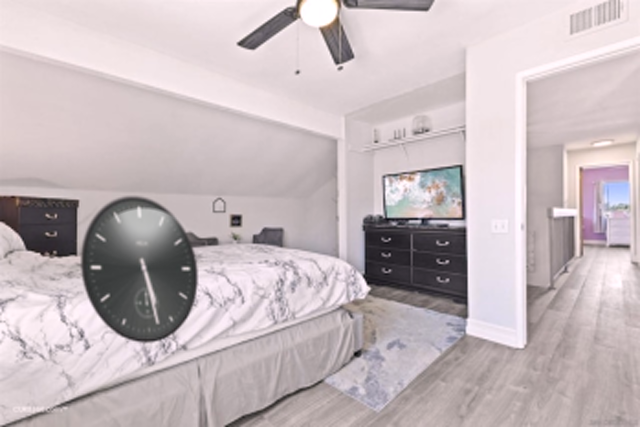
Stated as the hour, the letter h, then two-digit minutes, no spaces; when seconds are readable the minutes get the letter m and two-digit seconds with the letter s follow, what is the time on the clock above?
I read 5h28
